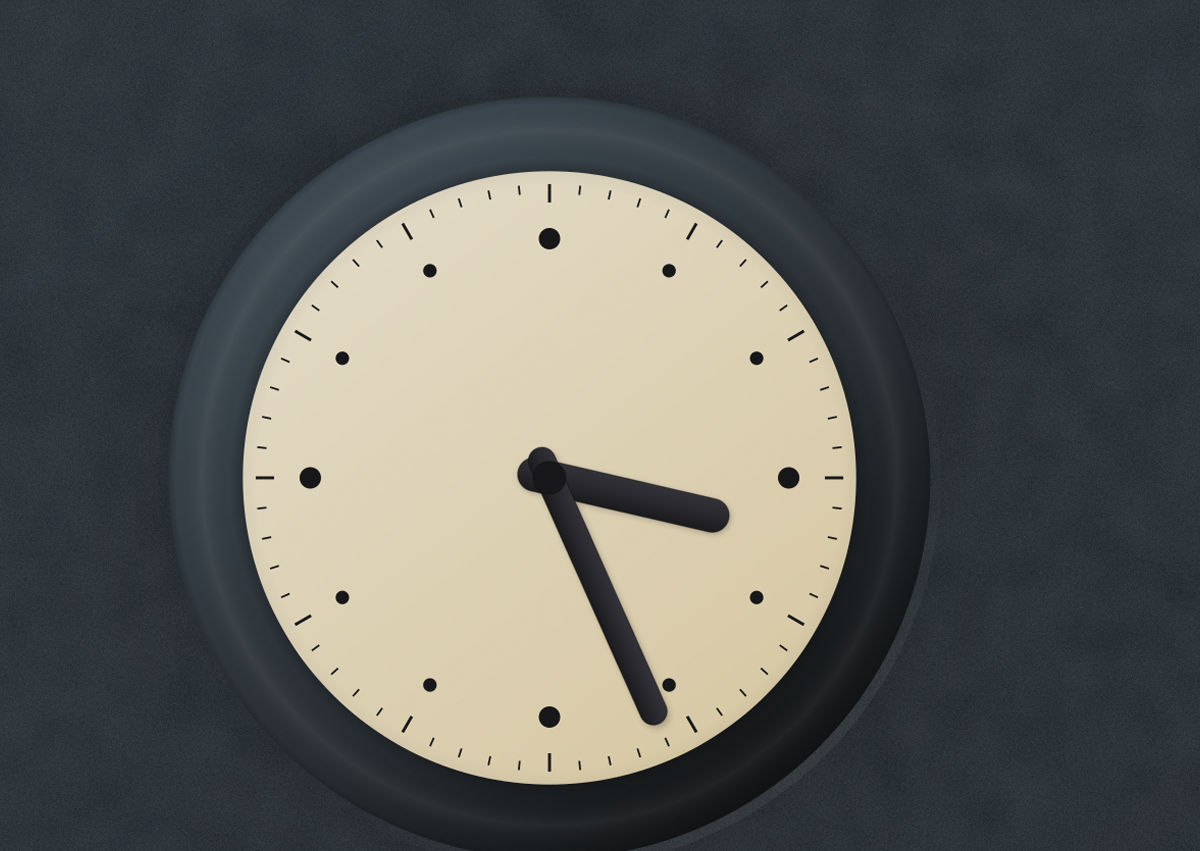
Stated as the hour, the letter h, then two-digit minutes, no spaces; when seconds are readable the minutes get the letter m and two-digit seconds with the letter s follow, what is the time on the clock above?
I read 3h26
